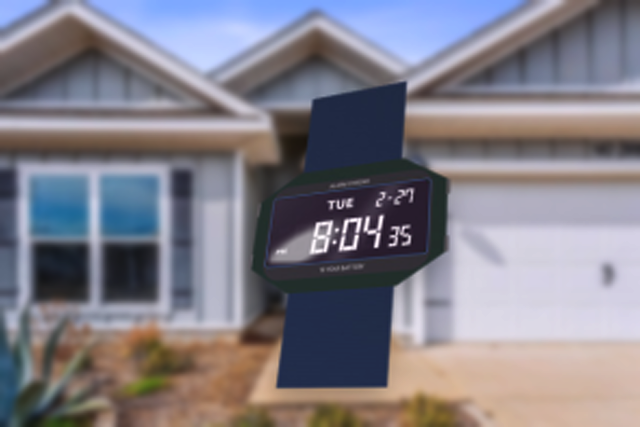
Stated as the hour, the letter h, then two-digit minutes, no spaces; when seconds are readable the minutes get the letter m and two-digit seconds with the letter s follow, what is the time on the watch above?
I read 8h04m35s
